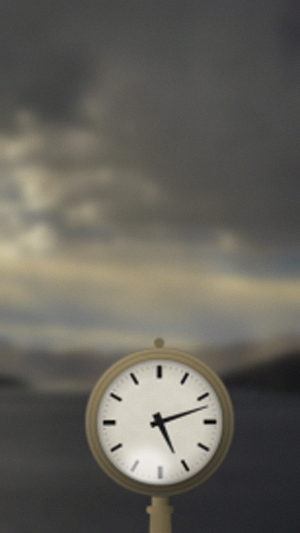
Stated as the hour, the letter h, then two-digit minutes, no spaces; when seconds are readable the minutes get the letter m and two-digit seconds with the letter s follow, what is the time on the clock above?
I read 5h12
